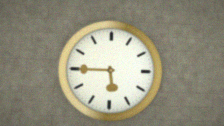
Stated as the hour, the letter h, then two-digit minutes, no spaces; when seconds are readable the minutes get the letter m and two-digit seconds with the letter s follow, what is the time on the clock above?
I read 5h45
